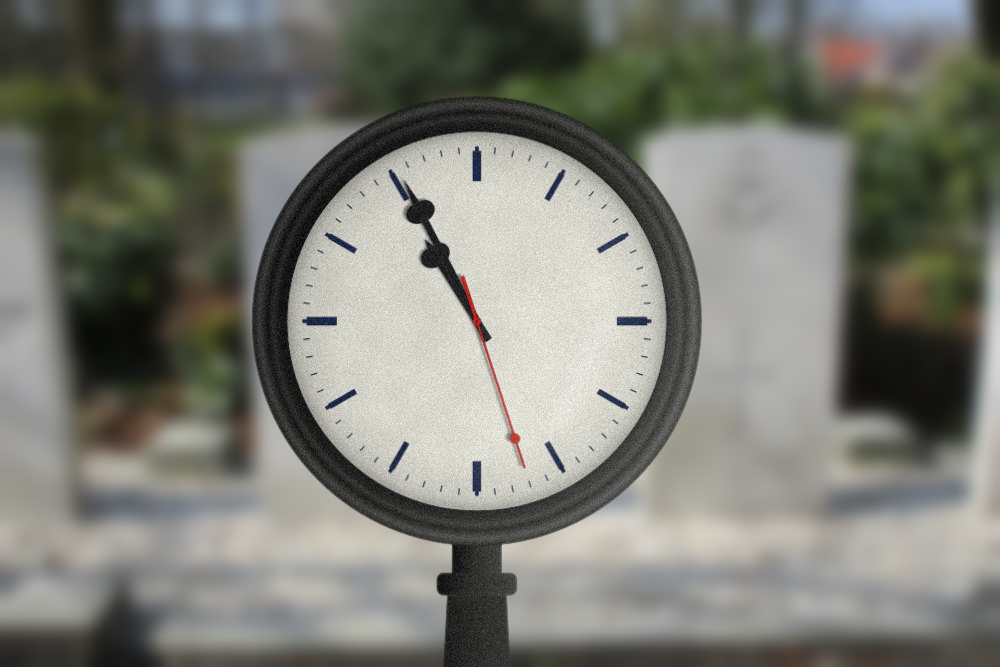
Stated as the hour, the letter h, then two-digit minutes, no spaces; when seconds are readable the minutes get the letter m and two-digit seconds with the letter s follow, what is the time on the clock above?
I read 10h55m27s
